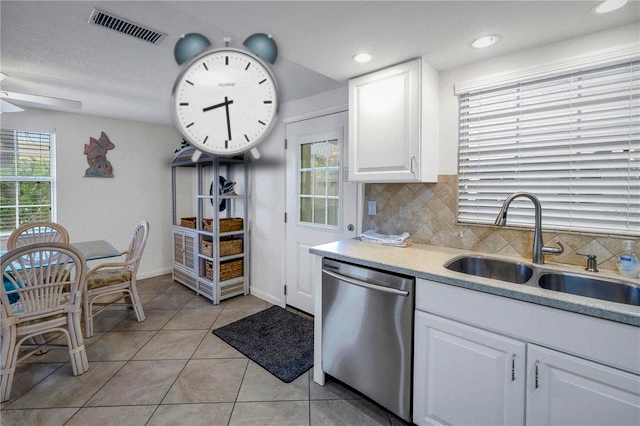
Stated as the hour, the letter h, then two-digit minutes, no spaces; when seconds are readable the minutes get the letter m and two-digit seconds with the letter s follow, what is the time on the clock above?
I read 8h29
